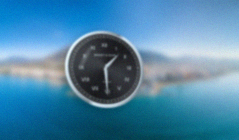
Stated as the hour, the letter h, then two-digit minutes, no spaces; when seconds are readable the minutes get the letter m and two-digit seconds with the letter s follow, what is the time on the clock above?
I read 1h30
